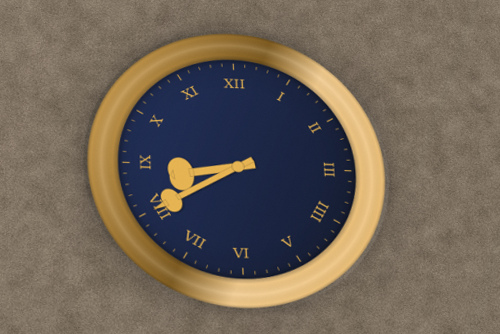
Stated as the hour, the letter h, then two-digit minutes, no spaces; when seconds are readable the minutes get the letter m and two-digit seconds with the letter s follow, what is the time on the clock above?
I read 8h40
